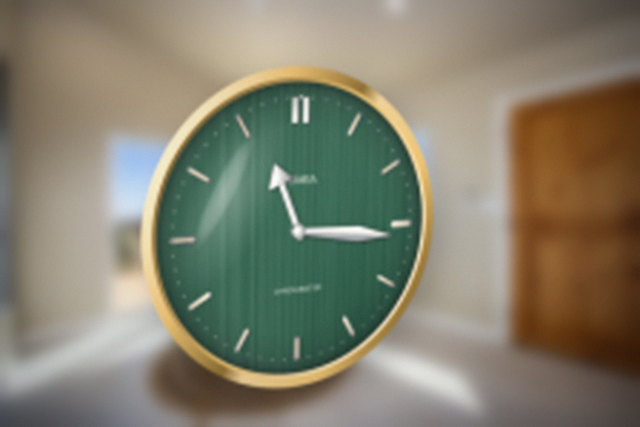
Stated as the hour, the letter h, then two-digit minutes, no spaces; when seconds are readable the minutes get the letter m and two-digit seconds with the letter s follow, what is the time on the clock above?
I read 11h16
